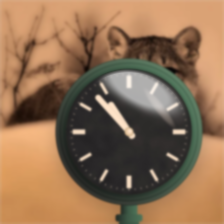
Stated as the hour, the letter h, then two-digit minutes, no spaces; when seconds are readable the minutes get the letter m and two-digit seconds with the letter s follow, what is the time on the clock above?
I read 10h53
